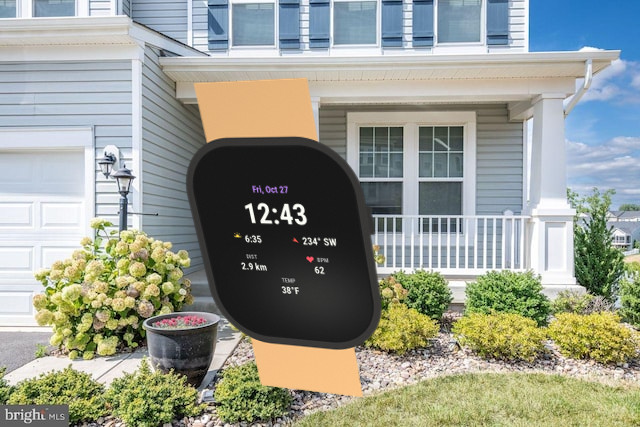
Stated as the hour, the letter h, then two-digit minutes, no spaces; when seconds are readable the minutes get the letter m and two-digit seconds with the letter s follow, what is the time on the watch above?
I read 12h43
